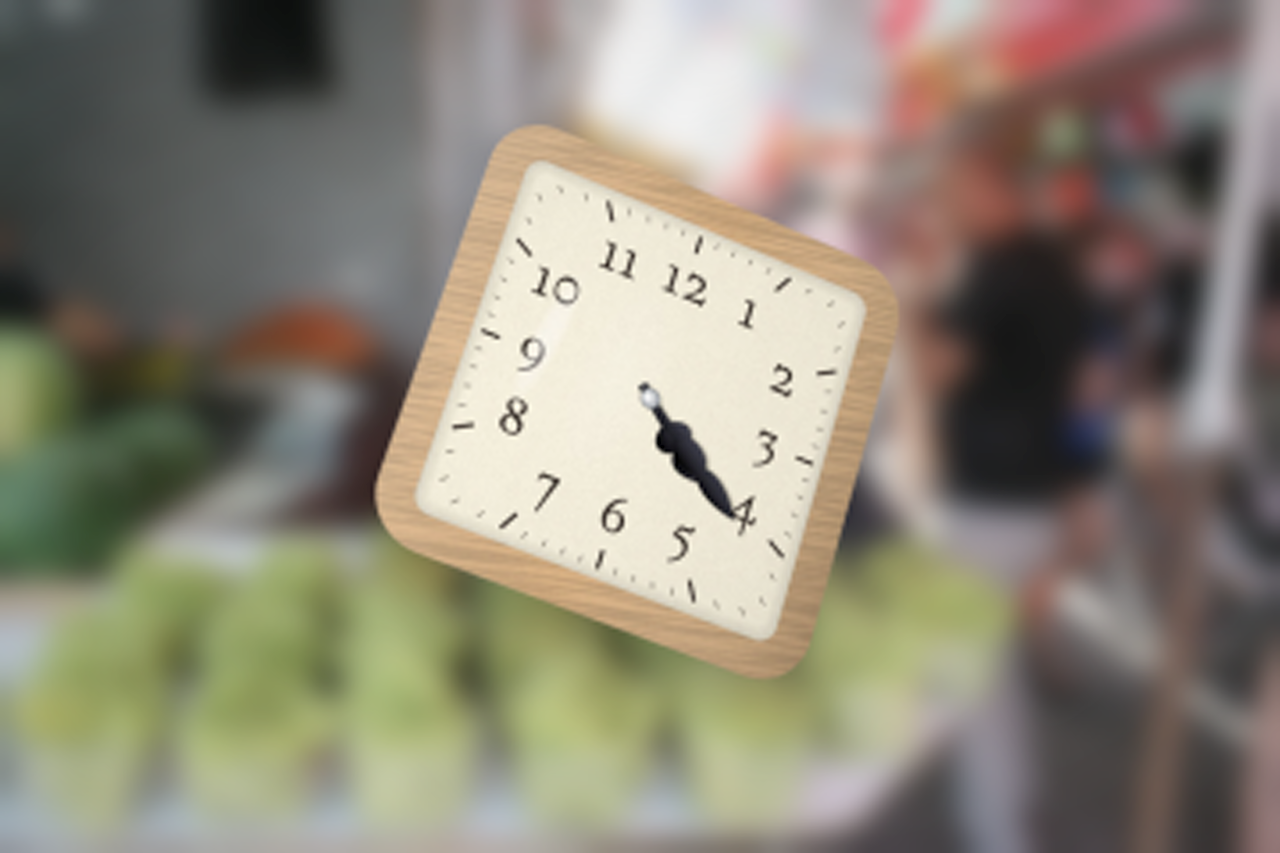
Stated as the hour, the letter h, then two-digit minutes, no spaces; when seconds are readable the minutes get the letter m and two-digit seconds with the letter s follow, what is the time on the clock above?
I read 4h21
